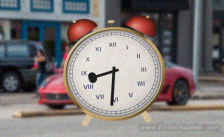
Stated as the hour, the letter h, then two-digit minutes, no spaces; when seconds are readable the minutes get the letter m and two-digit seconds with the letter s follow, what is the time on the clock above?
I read 8h31
